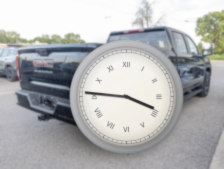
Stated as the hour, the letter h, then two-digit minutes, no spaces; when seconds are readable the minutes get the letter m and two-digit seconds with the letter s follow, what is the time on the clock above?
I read 3h46
